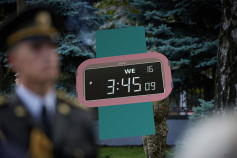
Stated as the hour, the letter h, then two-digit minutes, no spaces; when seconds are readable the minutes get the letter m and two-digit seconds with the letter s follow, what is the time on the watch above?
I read 3h45m09s
